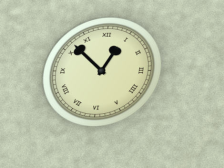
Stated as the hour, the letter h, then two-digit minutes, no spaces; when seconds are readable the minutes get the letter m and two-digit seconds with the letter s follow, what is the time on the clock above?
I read 12h52
